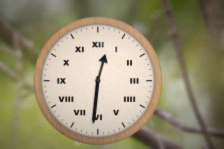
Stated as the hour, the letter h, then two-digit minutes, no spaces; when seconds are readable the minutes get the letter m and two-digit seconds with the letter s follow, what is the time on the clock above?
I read 12h31
